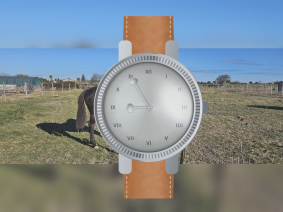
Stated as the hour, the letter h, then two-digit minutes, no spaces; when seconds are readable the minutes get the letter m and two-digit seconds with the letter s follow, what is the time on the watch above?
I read 8h55
